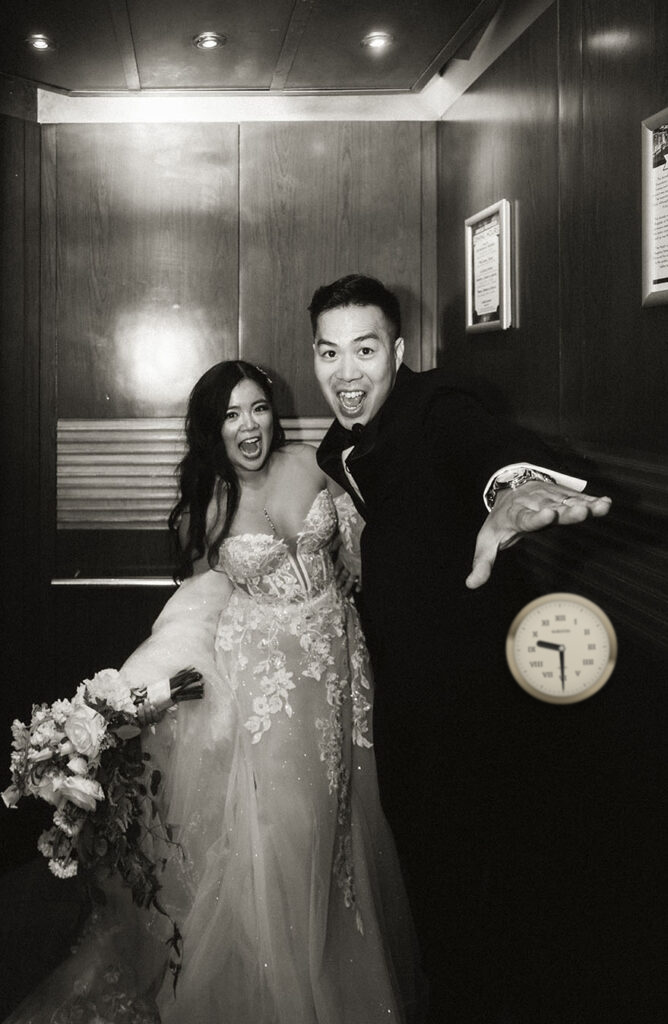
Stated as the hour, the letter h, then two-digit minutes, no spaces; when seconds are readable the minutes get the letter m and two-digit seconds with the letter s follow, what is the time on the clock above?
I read 9h30
